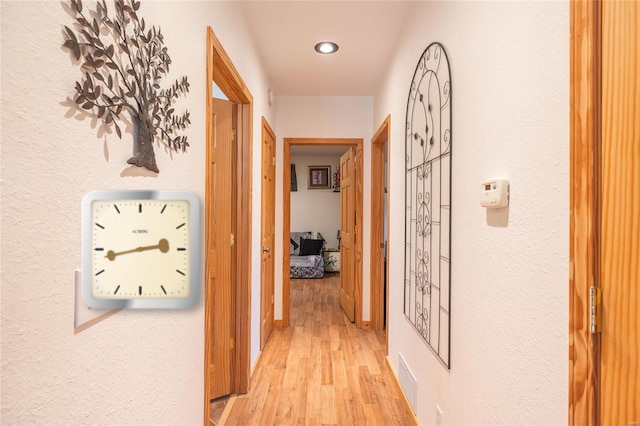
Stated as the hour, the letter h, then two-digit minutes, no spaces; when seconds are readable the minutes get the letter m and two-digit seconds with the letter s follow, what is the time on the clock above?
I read 2h43
